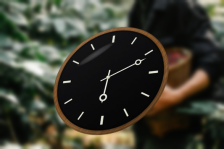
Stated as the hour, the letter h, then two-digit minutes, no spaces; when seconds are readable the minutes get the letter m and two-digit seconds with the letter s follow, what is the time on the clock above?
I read 6h11
